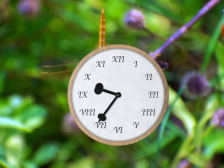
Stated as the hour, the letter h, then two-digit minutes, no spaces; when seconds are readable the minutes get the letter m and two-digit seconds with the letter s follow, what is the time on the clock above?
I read 9h36
